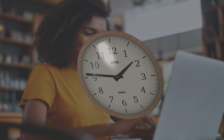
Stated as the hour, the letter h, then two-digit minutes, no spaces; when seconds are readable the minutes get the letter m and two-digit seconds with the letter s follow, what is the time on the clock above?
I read 1h46
